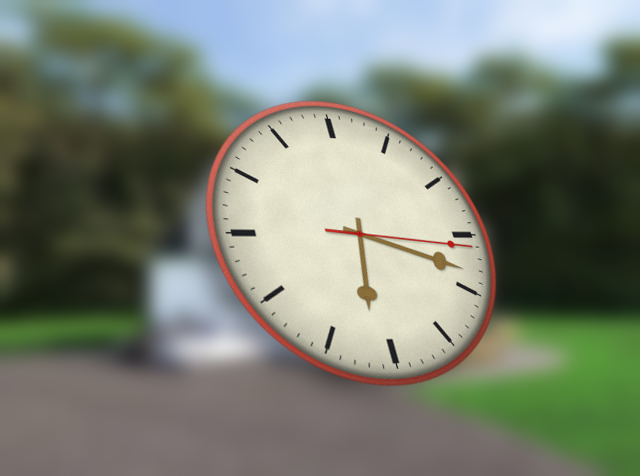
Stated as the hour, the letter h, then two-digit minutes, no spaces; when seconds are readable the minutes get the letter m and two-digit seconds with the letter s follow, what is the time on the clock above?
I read 6h18m16s
